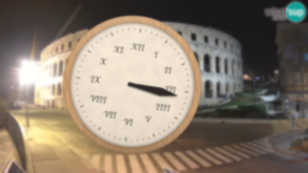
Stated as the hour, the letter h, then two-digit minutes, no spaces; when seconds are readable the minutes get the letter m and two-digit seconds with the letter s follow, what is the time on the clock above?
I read 3h16
